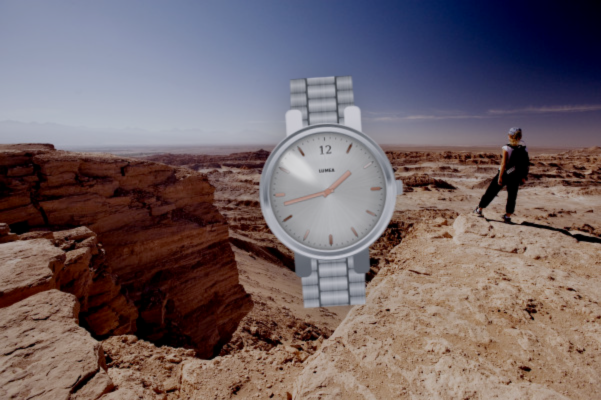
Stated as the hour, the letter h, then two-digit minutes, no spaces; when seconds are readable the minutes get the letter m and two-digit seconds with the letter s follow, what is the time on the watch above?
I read 1h43
